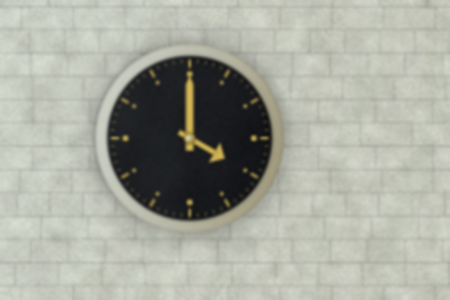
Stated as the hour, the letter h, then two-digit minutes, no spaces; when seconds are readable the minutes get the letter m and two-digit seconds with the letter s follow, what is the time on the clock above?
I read 4h00
